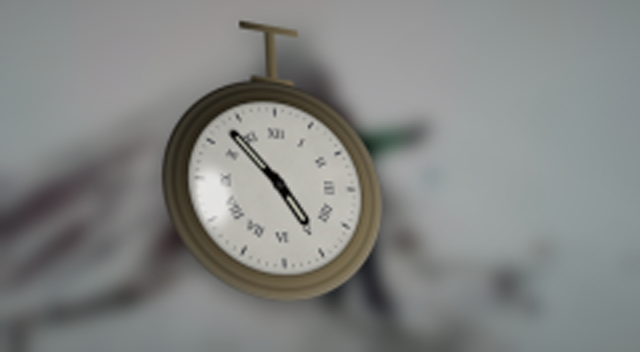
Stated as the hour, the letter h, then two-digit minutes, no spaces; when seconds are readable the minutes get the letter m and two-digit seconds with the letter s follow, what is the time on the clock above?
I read 4h53
